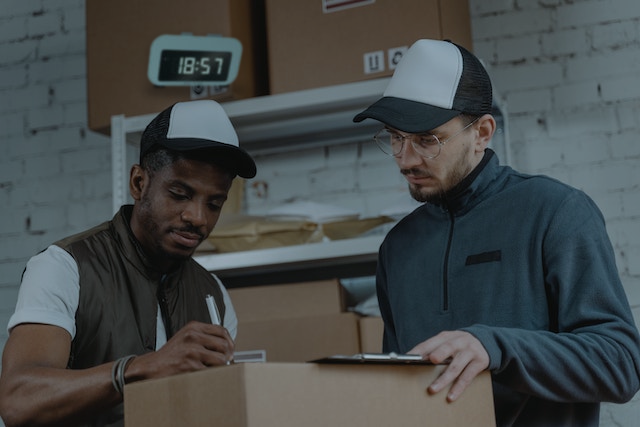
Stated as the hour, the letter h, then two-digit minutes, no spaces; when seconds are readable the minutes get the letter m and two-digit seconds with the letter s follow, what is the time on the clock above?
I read 18h57
